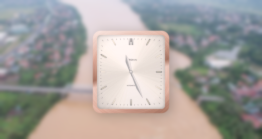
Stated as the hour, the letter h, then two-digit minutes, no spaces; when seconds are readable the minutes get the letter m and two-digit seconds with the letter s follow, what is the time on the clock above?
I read 11h26
